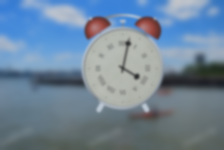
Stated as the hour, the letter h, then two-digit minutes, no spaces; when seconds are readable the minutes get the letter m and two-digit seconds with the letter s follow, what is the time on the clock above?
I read 4h02
